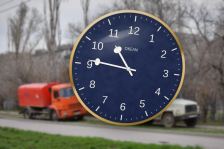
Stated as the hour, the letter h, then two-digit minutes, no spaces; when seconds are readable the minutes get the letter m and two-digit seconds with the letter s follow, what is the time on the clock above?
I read 10h46
